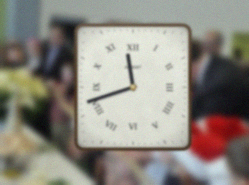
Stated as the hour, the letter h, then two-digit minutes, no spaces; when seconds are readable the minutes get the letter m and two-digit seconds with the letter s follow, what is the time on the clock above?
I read 11h42
